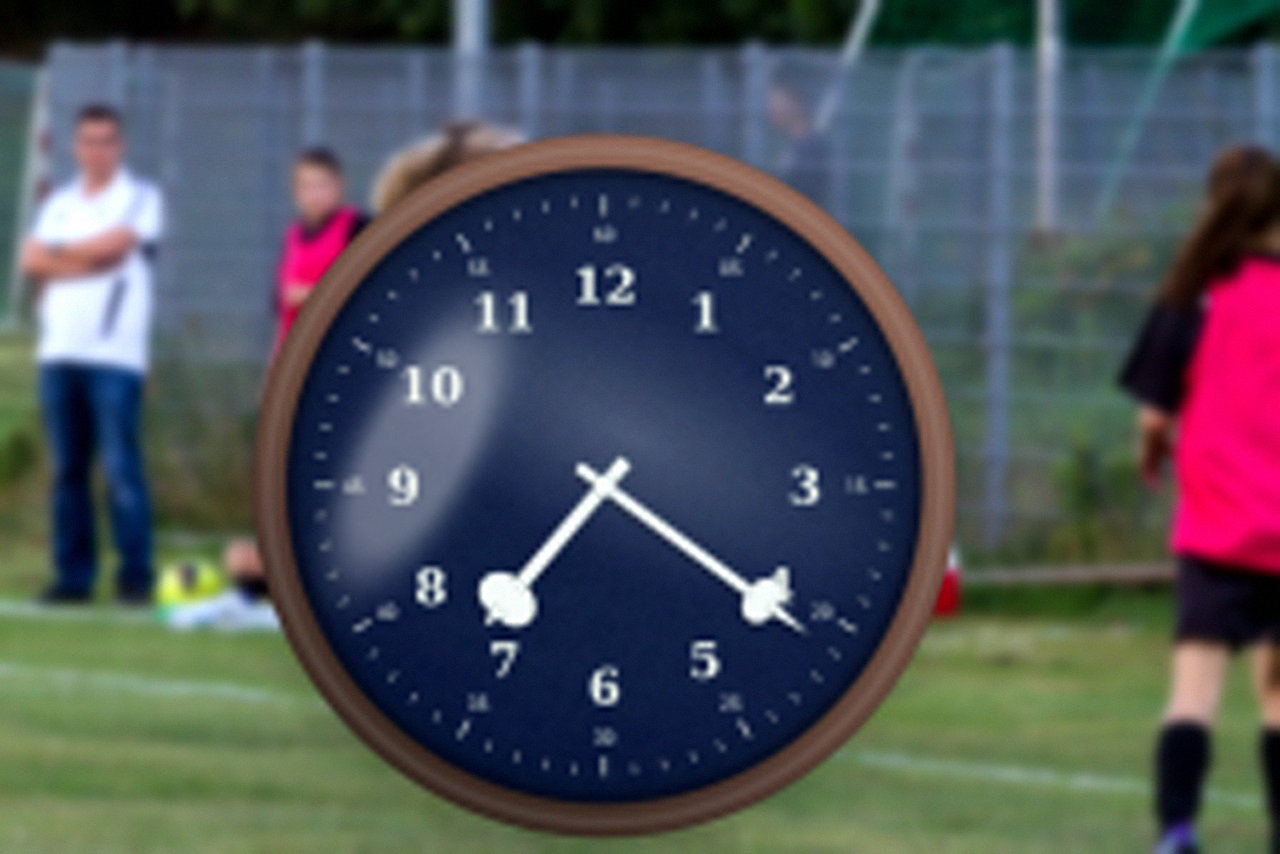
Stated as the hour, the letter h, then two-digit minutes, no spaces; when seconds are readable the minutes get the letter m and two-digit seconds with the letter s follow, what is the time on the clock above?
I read 7h21
